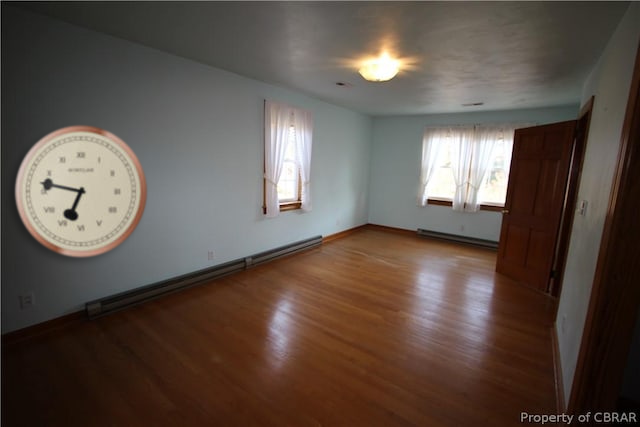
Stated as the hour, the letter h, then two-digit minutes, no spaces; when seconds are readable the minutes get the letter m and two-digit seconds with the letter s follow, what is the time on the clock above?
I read 6h47
